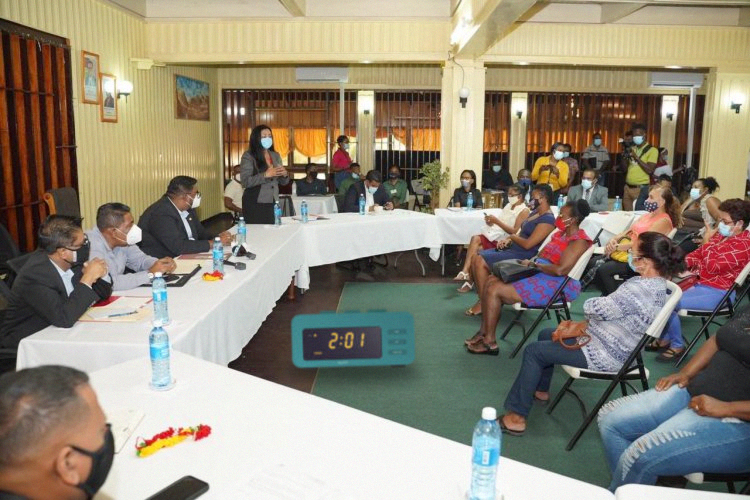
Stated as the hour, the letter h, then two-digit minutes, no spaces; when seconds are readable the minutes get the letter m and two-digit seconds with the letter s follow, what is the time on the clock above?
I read 2h01
